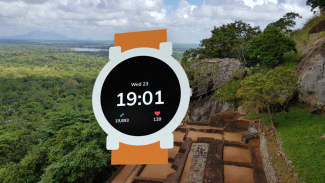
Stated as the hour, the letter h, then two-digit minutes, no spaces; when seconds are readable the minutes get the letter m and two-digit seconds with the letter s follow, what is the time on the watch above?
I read 19h01
